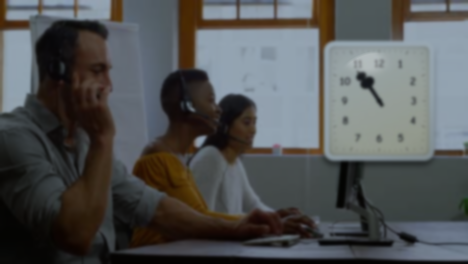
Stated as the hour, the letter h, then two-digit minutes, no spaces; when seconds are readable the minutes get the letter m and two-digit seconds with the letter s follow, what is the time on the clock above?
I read 10h54
